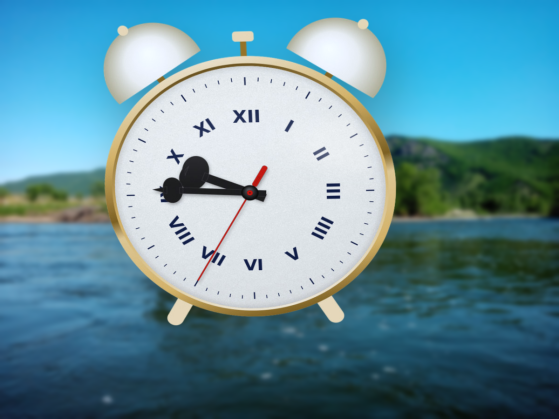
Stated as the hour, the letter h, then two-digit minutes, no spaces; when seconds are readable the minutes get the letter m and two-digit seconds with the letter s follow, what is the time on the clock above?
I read 9h45m35s
